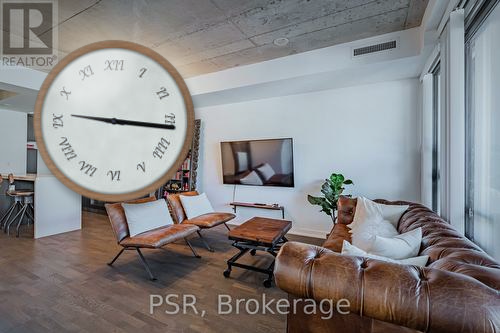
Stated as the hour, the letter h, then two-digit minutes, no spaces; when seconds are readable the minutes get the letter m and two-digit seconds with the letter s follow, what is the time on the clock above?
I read 9h16
